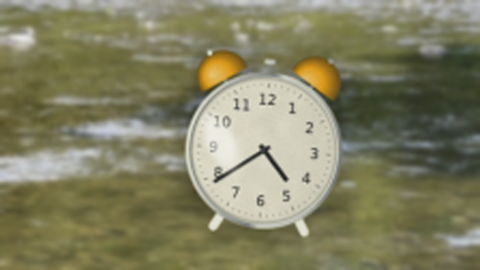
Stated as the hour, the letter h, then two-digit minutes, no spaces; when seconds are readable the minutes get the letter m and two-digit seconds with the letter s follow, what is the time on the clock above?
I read 4h39
